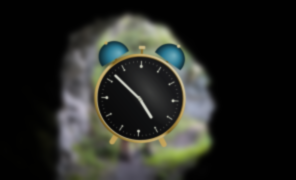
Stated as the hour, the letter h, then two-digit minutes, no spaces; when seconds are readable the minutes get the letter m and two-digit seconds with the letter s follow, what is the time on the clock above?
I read 4h52
